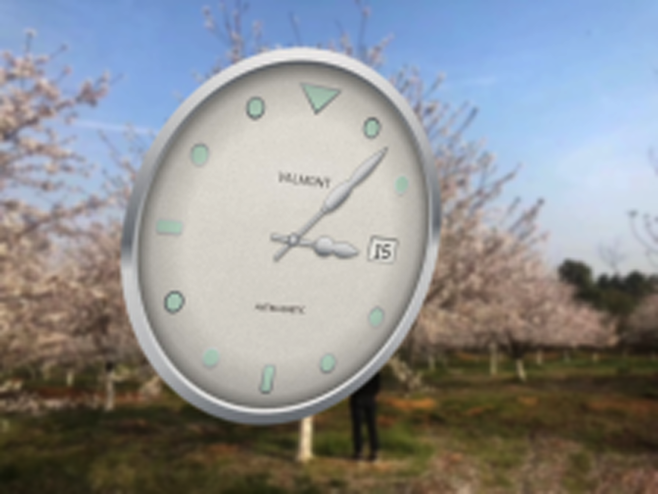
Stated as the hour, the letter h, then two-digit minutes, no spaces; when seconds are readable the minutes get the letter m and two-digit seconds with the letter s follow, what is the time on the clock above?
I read 3h07
